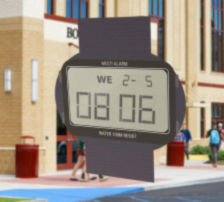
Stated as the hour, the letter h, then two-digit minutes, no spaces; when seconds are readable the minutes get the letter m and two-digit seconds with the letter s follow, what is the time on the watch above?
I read 8h06
